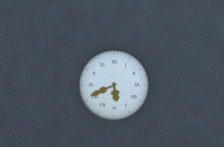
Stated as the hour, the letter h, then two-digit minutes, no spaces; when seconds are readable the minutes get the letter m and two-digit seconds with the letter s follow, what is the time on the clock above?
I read 5h41
